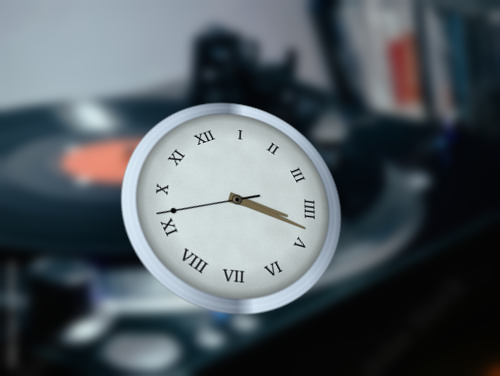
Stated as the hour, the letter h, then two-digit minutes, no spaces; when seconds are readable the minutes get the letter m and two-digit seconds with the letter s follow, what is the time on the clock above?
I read 4h22m47s
